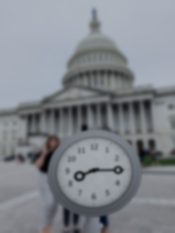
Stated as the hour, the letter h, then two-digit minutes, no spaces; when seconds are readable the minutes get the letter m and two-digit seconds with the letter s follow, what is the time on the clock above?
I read 8h15
